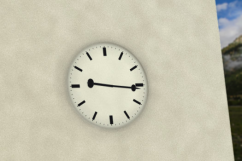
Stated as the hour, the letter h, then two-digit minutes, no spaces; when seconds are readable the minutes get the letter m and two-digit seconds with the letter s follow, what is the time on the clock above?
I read 9h16
